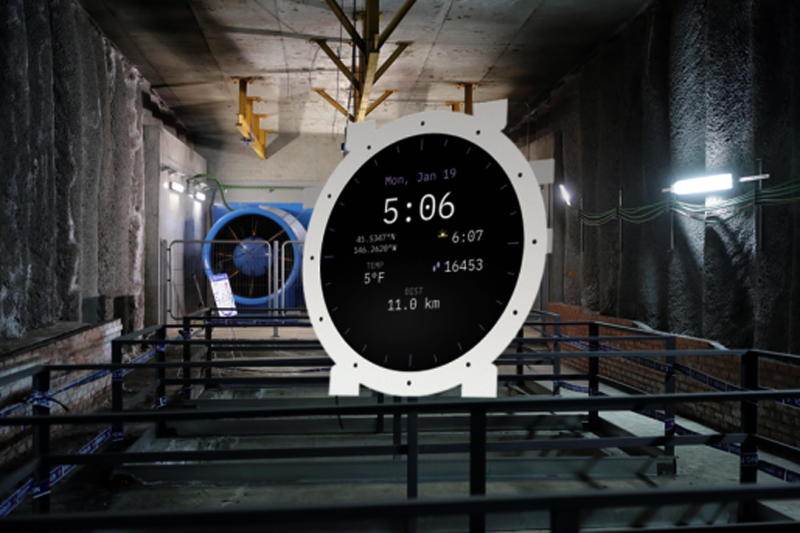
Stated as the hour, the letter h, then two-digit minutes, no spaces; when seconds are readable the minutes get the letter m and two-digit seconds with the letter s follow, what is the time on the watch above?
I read 5h06
